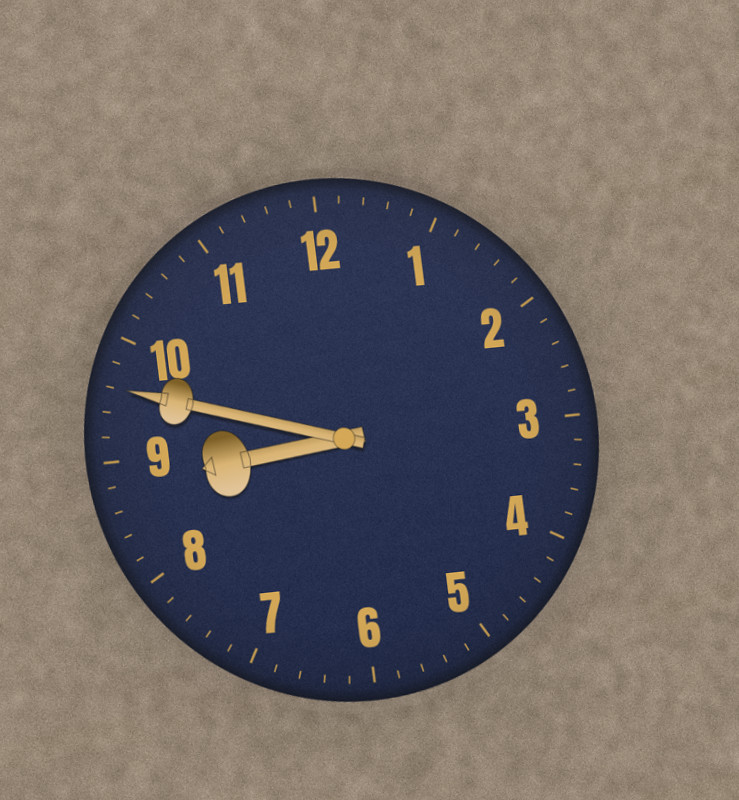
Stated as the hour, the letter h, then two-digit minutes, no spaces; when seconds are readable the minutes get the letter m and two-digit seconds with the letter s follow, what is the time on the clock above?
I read 8h48
